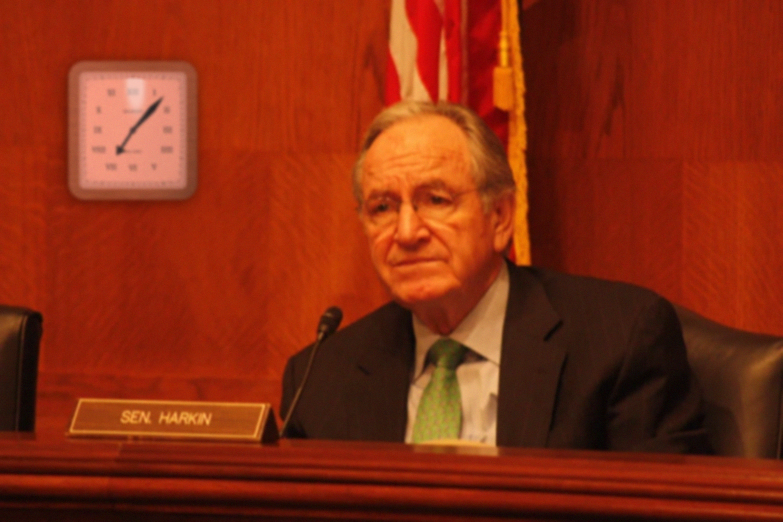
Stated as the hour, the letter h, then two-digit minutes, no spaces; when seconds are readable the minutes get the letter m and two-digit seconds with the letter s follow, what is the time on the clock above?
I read 7h07
